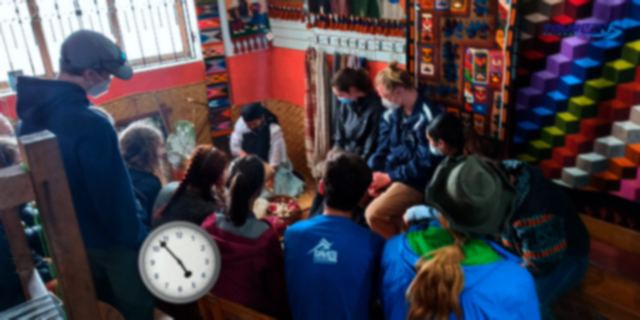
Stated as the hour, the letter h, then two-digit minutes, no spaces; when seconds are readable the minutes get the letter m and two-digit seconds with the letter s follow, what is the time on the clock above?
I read 4h53
